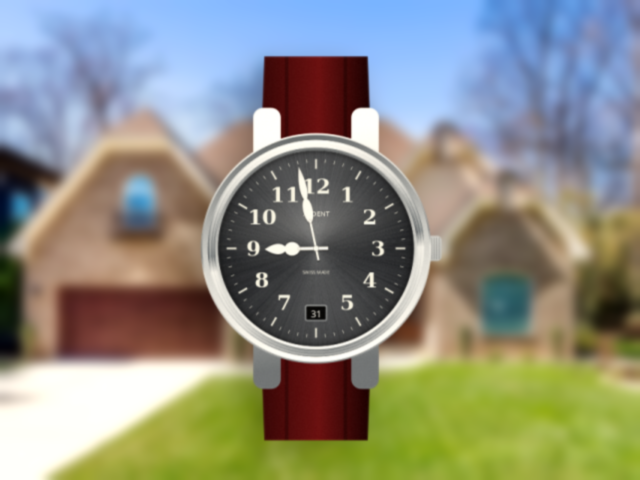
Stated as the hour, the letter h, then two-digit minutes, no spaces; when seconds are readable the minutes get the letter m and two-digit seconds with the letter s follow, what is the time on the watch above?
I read 8h58
